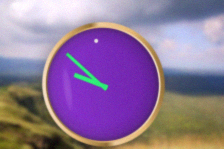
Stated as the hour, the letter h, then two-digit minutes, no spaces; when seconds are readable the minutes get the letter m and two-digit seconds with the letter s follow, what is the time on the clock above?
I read 9h53
